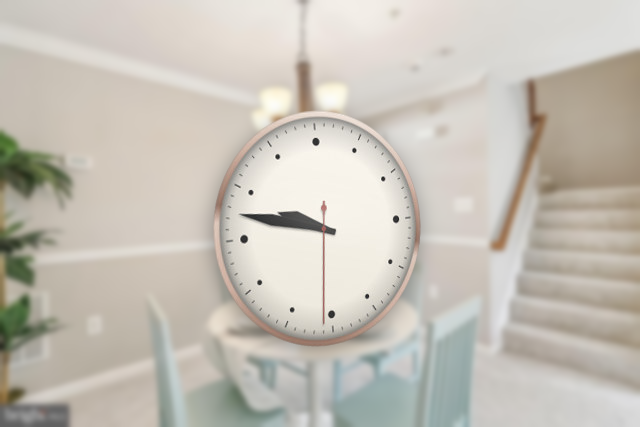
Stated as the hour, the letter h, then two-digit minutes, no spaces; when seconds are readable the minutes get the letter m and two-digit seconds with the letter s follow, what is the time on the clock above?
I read 9h47m31s
